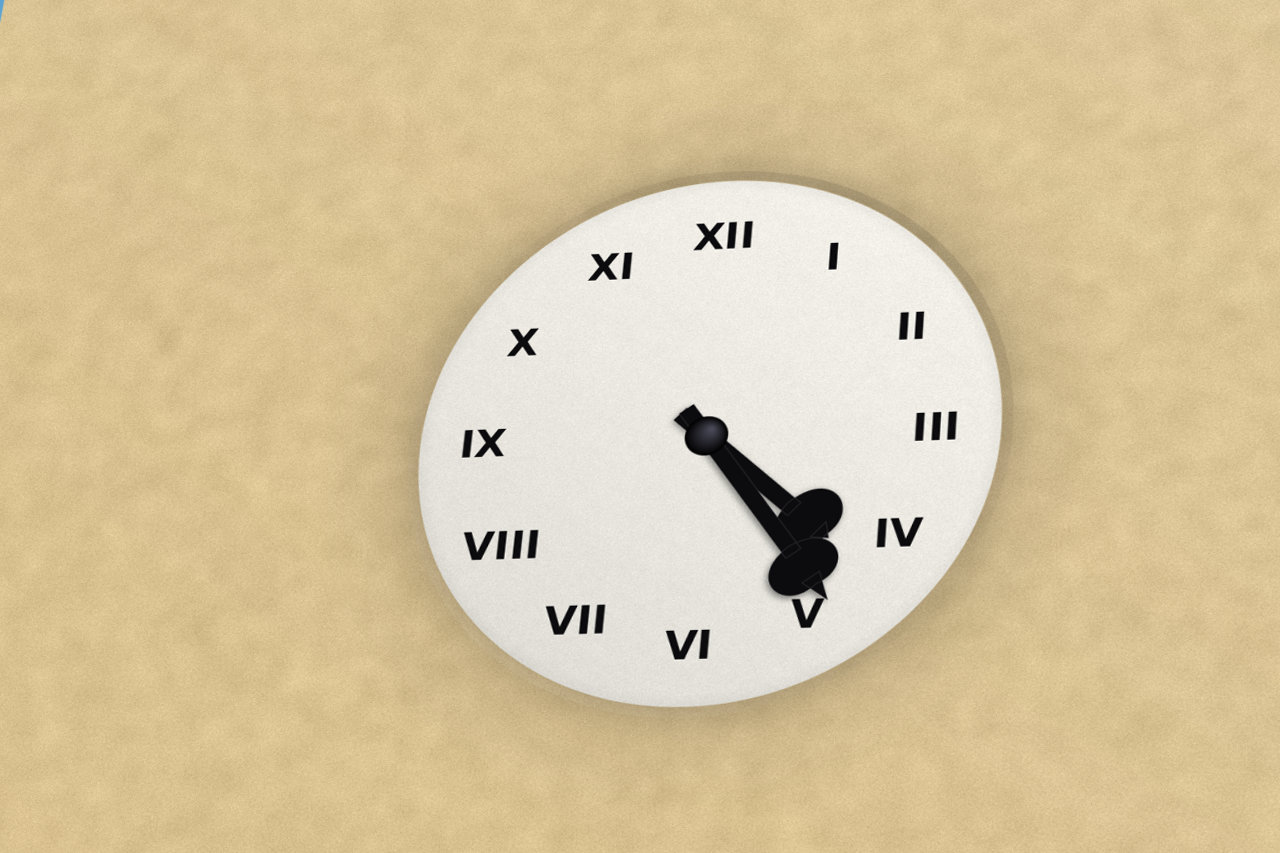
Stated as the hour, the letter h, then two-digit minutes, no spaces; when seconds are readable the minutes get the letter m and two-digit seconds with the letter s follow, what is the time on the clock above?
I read 4h24
